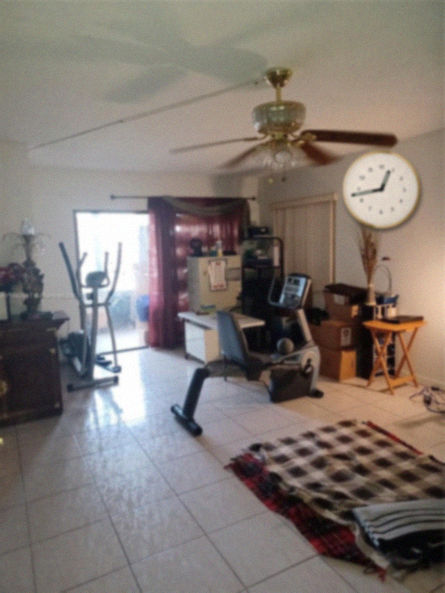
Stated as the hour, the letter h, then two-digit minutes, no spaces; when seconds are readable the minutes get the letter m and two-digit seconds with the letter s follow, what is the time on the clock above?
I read 12h43
